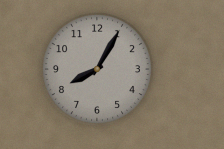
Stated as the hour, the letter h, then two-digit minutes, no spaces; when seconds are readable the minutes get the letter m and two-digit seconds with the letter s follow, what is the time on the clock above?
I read 8h05
